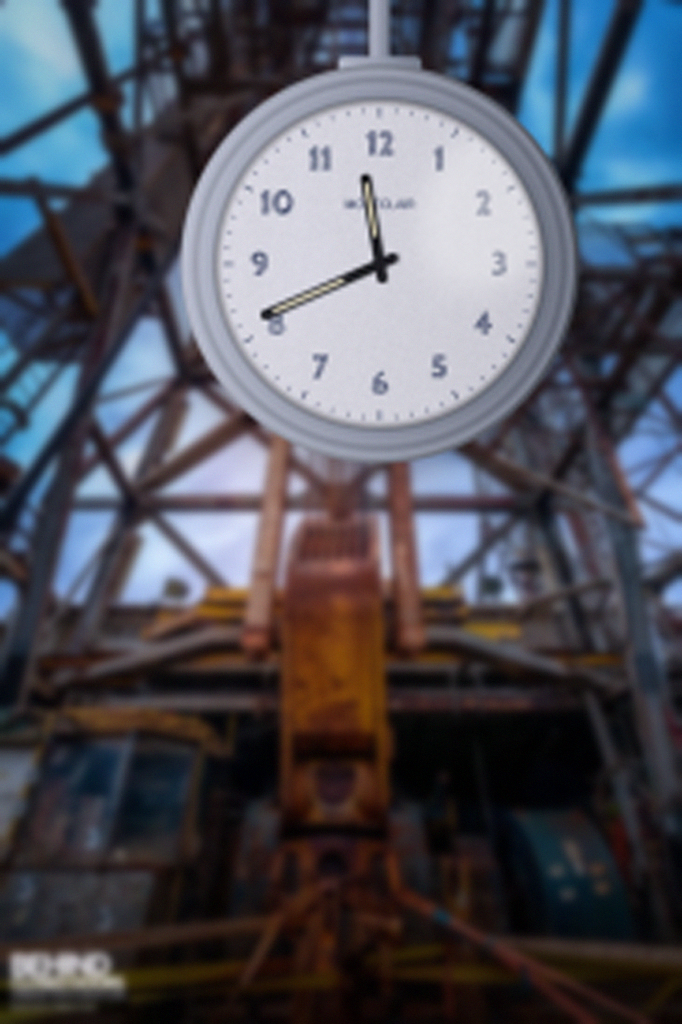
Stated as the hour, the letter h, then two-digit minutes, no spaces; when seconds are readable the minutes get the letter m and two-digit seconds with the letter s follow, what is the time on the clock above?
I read 11h41
